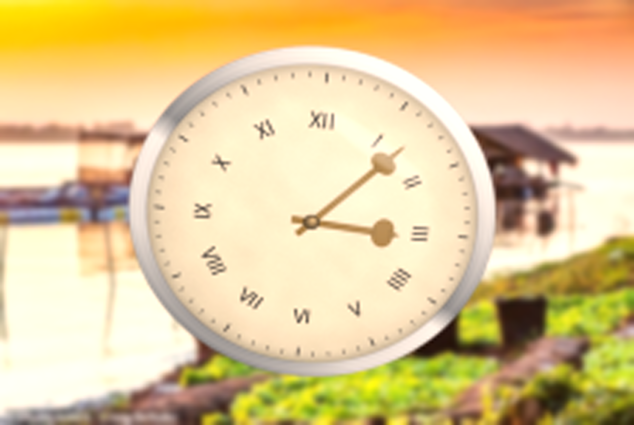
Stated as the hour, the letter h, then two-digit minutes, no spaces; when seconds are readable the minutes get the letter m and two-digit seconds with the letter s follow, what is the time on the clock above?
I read 3h07
